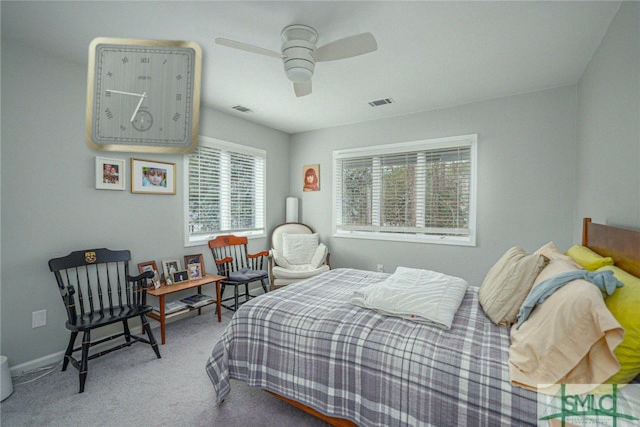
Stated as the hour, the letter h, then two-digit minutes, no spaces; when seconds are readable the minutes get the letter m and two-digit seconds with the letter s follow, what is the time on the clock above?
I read 6h46
